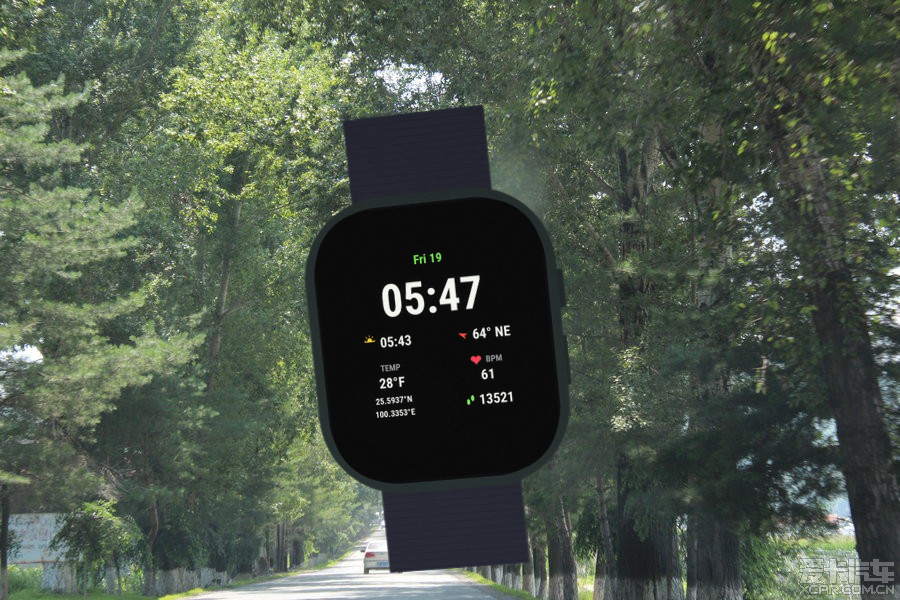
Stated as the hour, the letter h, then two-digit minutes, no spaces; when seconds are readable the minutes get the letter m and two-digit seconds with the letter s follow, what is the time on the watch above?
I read 5h47
